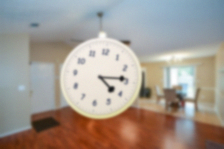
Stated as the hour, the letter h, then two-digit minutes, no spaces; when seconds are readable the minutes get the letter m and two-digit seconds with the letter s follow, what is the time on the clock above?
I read 4h14
